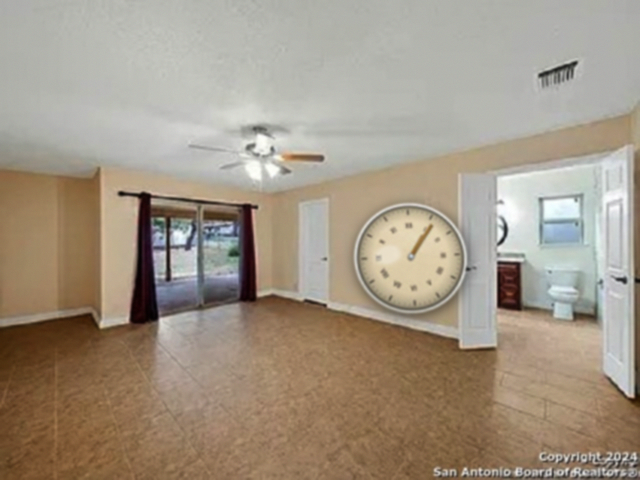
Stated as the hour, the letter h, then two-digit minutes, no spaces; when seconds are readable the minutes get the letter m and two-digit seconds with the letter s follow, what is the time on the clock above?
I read 1h06
